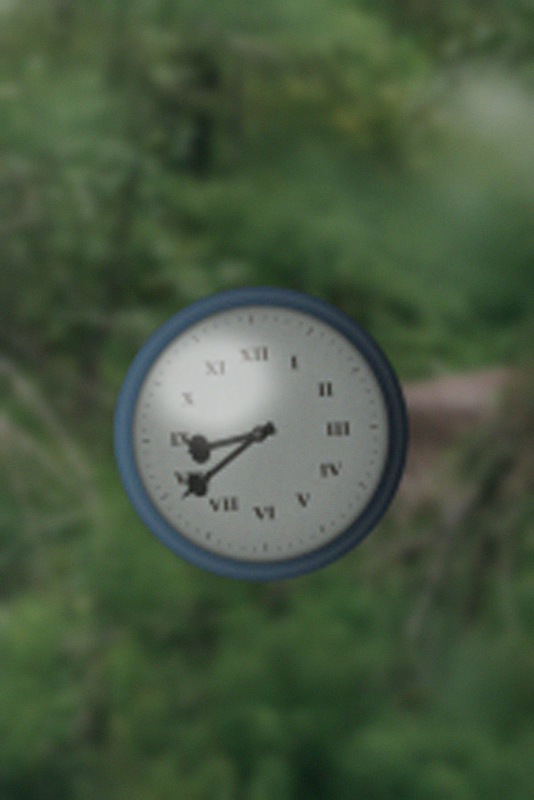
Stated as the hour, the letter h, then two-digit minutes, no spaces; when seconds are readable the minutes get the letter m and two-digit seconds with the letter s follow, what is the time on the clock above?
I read 8h39
